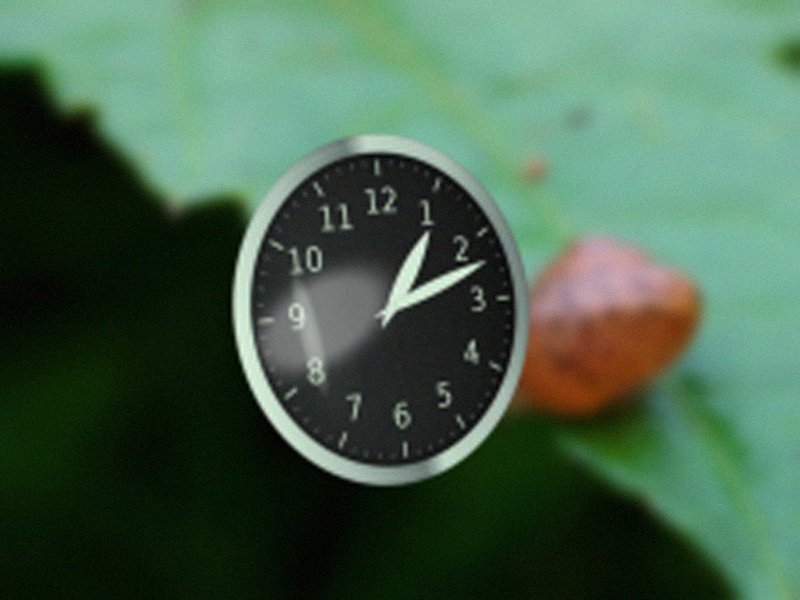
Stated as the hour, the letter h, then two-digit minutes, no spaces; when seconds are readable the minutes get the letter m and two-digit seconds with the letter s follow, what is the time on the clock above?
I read 1h12
